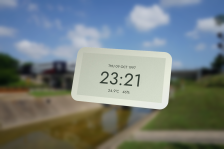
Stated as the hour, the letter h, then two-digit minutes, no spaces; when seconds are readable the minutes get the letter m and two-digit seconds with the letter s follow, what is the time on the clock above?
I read 23h21
